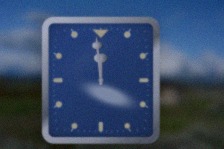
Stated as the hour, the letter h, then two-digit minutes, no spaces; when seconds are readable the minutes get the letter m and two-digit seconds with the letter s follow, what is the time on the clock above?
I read 11h59
